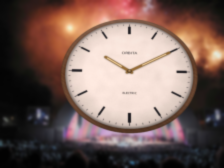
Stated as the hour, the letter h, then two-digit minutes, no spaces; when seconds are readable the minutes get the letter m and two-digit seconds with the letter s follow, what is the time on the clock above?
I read 10h10
